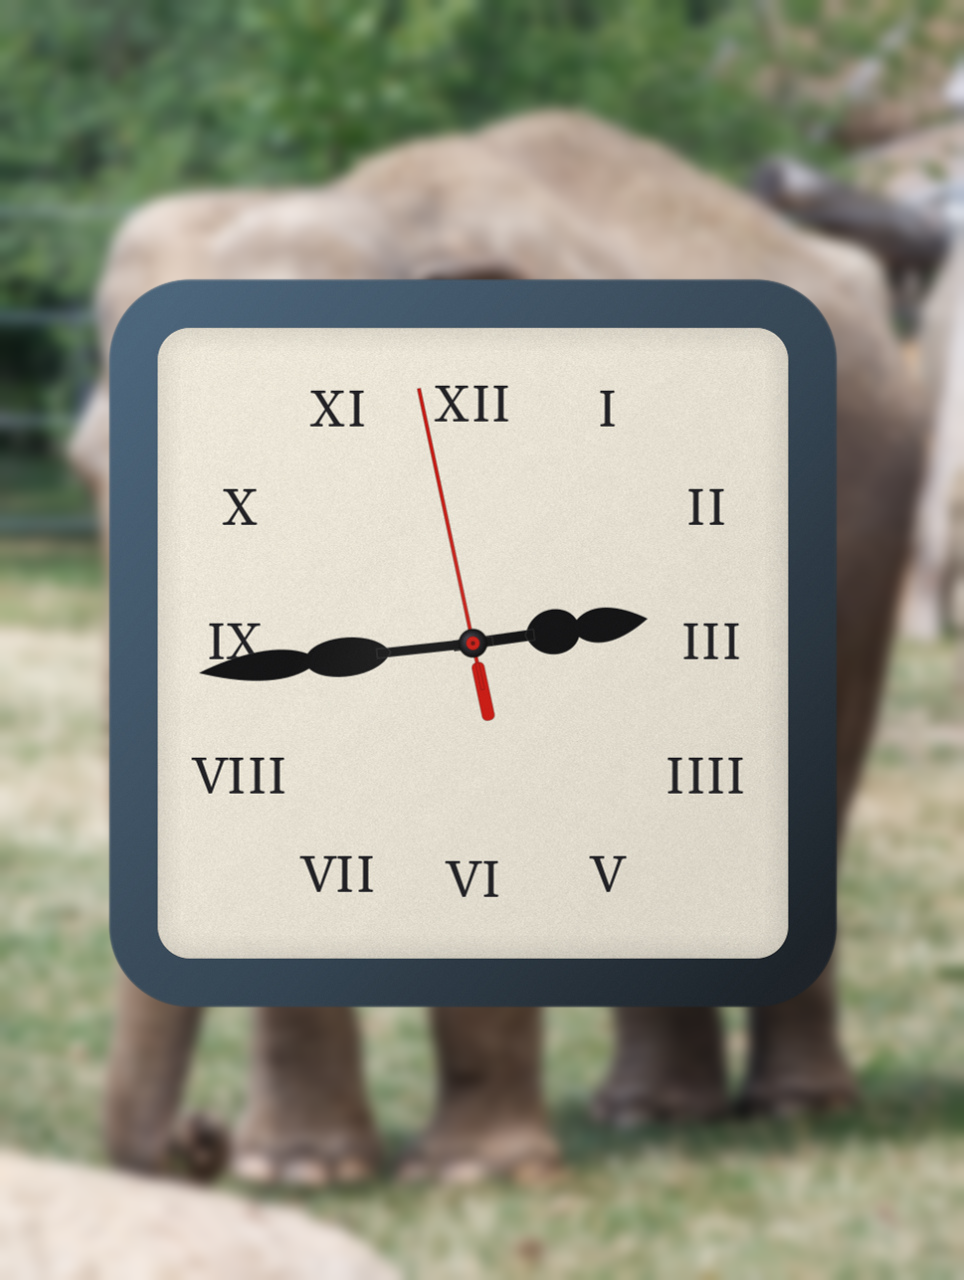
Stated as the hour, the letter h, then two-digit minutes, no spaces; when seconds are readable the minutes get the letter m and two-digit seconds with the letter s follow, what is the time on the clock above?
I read 2h43m58s
